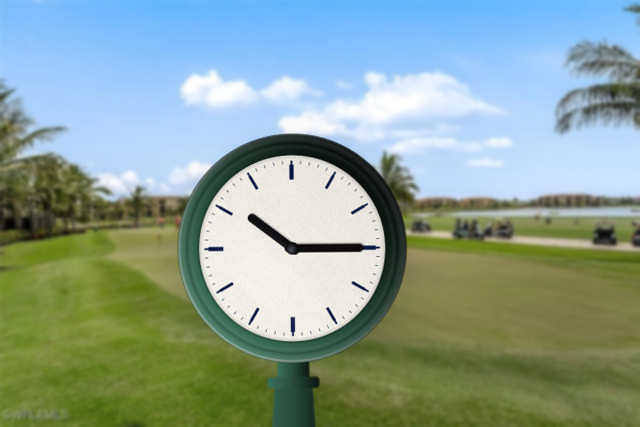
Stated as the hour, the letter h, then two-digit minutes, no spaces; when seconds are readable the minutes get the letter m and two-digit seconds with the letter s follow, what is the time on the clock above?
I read 10h15
